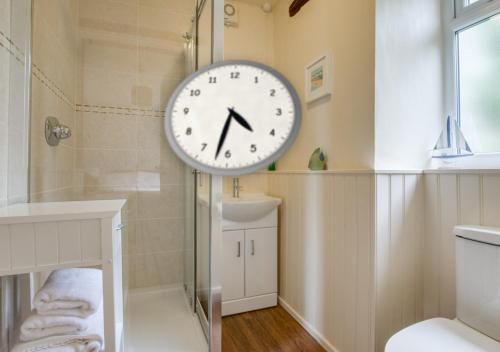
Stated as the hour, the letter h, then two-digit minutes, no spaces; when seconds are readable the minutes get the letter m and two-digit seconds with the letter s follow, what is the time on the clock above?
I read 4h32
